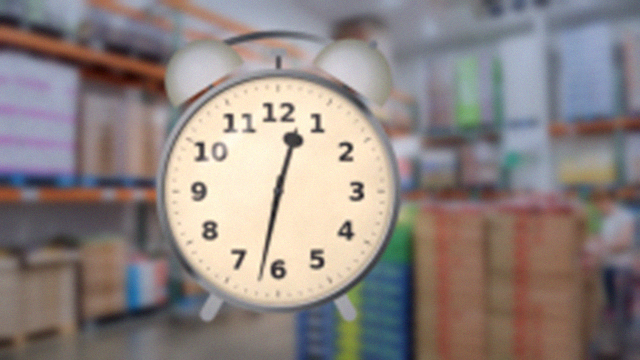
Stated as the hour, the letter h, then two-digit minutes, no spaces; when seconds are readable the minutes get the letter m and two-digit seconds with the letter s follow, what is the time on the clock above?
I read 12h32
